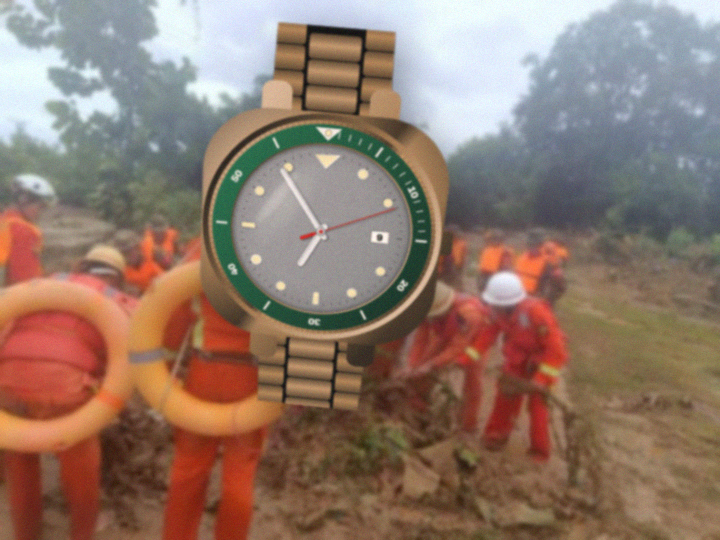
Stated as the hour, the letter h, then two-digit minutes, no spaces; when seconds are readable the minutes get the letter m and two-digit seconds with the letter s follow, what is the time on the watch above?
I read 6h54m11s
